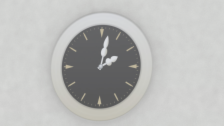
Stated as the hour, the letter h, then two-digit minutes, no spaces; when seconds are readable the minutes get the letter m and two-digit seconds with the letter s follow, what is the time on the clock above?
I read 2h02
